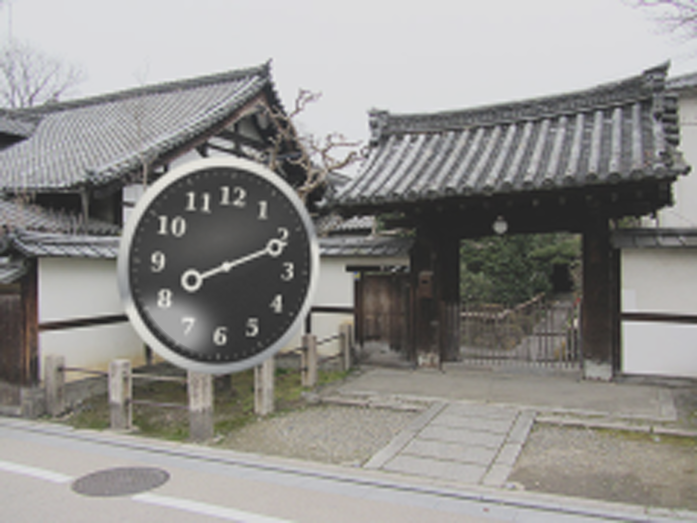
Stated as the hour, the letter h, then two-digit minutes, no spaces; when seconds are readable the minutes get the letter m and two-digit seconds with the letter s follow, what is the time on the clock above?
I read 8h11
